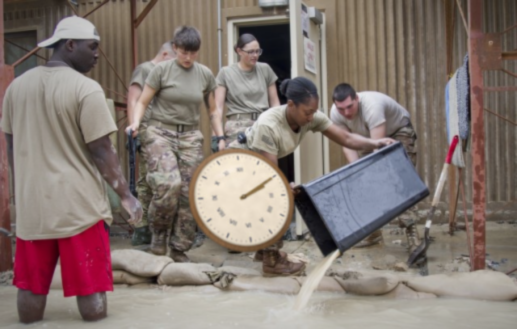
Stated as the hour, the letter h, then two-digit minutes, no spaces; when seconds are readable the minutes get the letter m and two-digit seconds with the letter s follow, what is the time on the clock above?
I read 2h10
